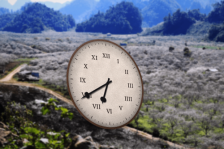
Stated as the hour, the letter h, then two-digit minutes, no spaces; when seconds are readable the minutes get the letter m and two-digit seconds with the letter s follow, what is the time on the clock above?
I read 6h40
